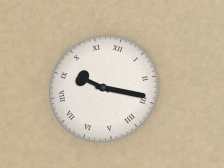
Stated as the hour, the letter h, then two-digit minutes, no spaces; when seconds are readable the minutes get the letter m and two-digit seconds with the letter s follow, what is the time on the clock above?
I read 9h14
